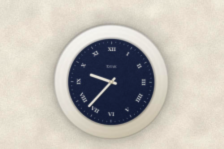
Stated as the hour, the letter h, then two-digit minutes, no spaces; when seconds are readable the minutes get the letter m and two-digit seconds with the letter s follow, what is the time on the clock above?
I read 9h37
